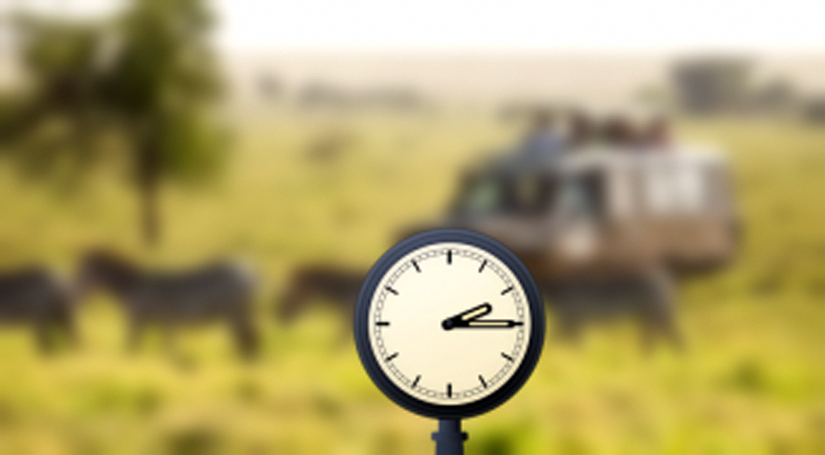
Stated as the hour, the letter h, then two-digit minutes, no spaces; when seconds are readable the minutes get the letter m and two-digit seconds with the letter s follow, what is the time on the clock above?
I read 2h15
